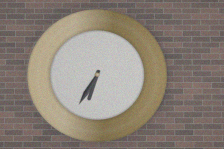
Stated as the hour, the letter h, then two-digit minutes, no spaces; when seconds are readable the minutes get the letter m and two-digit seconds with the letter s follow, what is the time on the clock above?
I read 6h35
